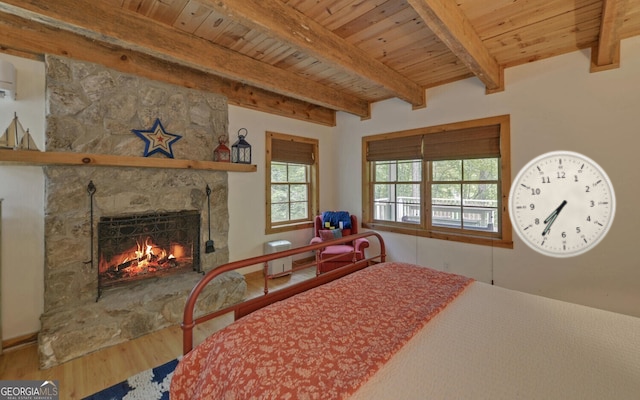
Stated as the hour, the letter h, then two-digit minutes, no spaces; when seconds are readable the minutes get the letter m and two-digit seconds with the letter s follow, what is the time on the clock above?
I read 7h36
